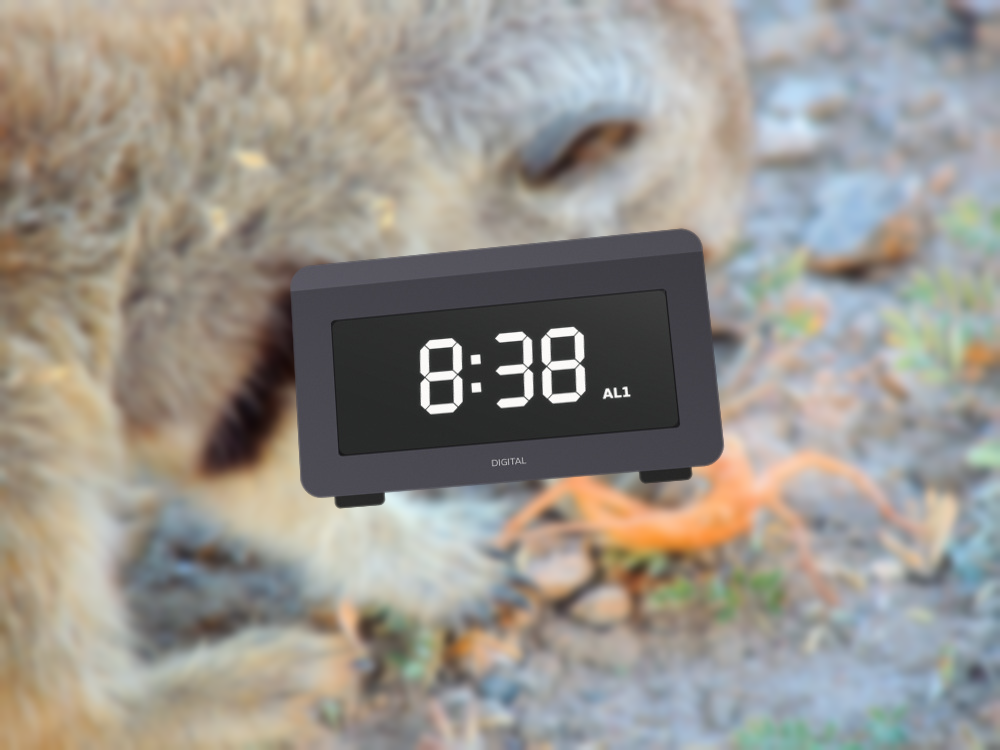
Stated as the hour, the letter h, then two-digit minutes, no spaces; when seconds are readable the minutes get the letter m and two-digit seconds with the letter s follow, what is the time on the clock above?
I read 8h38
